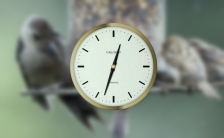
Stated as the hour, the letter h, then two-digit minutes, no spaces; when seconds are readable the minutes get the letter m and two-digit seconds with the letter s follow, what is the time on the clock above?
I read 12h33
